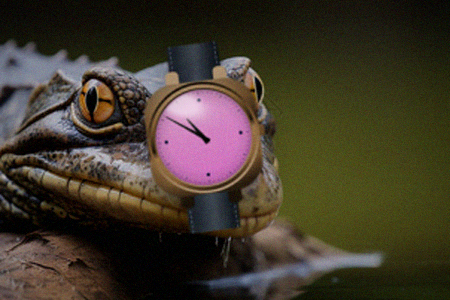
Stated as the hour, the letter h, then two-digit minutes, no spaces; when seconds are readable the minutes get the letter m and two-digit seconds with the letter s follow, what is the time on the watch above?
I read 10h51
